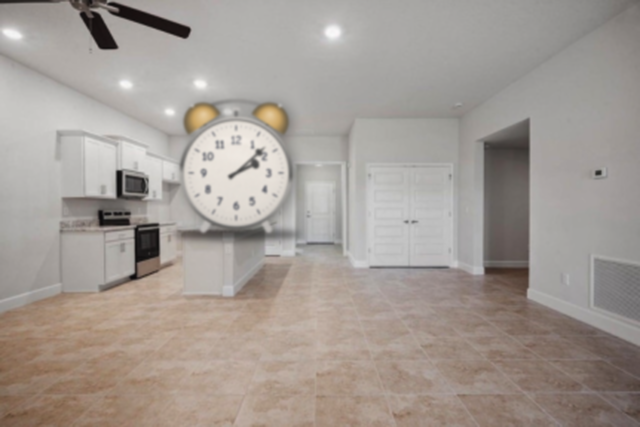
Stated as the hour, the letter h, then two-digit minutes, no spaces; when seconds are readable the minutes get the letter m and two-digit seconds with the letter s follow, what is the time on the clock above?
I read 2h08
